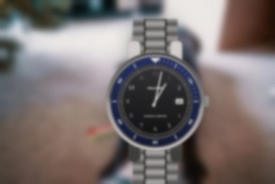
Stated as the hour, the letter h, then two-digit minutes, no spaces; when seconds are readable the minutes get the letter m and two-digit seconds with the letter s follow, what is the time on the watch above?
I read 1h02
